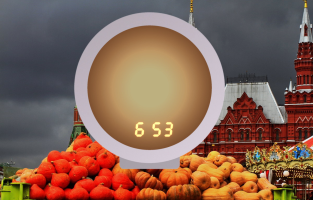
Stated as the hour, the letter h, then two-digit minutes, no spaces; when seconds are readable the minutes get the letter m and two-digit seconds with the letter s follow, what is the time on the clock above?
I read 6h53
